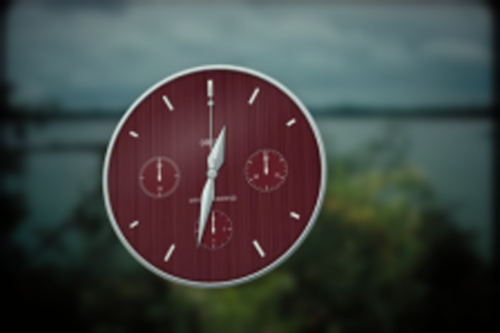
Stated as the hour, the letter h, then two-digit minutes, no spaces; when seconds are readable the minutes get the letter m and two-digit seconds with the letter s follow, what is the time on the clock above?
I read 12h32
